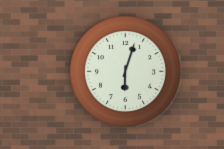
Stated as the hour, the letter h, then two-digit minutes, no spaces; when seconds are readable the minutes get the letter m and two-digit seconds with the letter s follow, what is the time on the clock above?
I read 6h03
